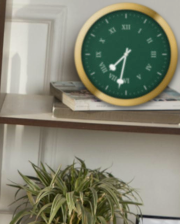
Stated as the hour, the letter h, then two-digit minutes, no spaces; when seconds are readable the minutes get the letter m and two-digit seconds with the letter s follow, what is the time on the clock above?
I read 7h32
